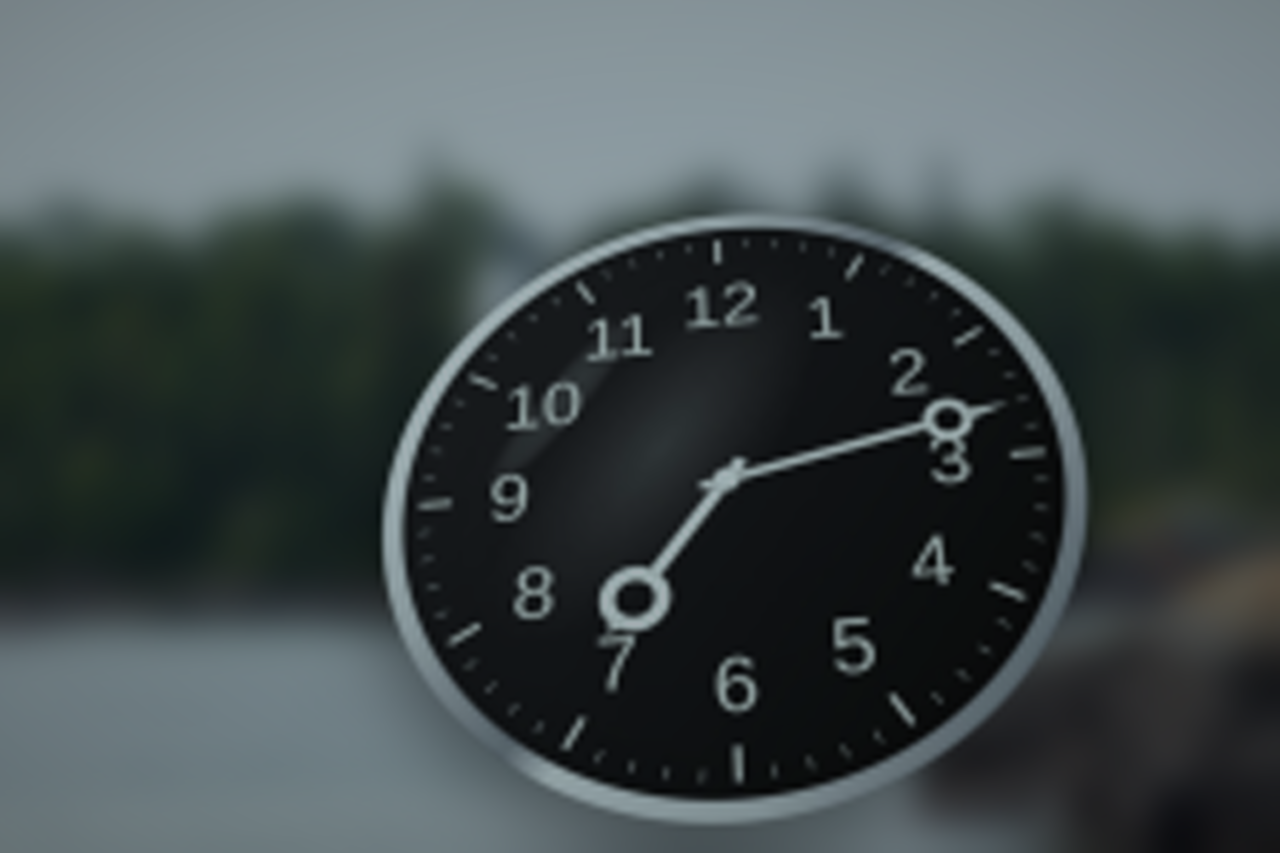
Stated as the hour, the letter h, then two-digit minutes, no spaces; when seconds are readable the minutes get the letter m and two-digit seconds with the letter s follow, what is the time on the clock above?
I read 7h13
